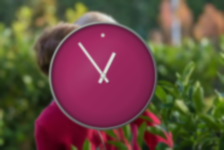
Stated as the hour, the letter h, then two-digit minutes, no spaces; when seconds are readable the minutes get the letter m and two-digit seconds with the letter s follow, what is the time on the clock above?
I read 12h54
